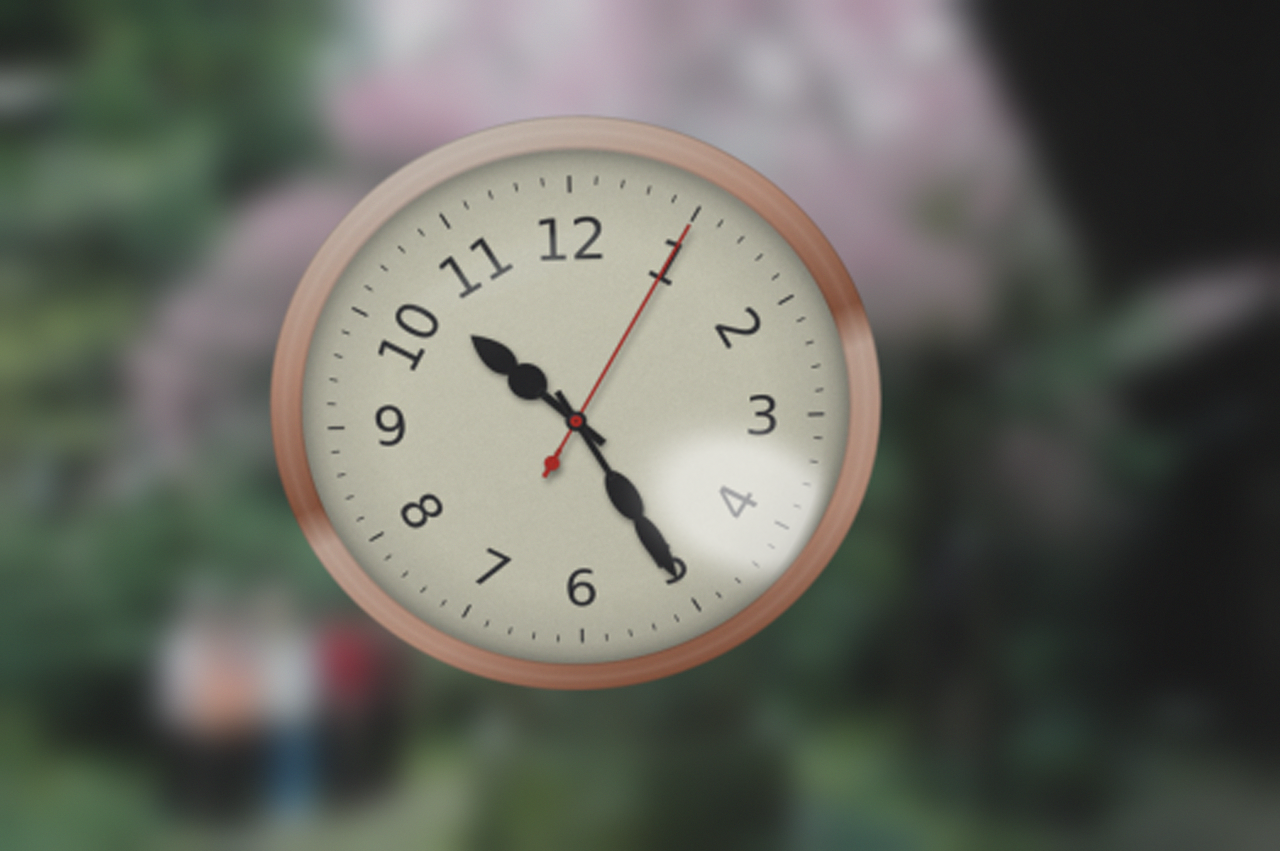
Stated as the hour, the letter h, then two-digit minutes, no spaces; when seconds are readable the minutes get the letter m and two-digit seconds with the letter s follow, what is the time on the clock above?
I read 10h25m05s
